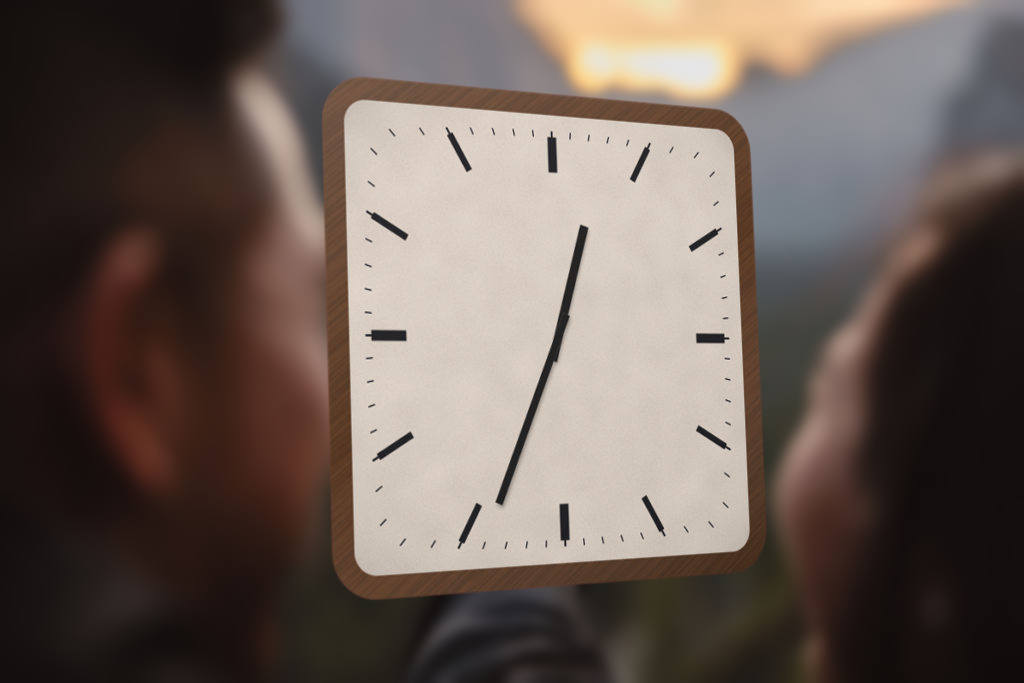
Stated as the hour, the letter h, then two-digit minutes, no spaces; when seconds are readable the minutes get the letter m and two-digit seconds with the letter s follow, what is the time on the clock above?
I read 12h34
